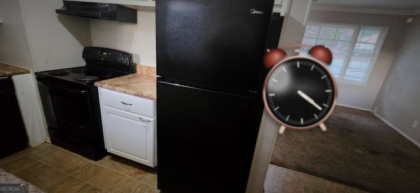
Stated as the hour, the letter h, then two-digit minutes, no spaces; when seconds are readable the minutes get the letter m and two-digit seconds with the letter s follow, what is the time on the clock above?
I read 4h22
